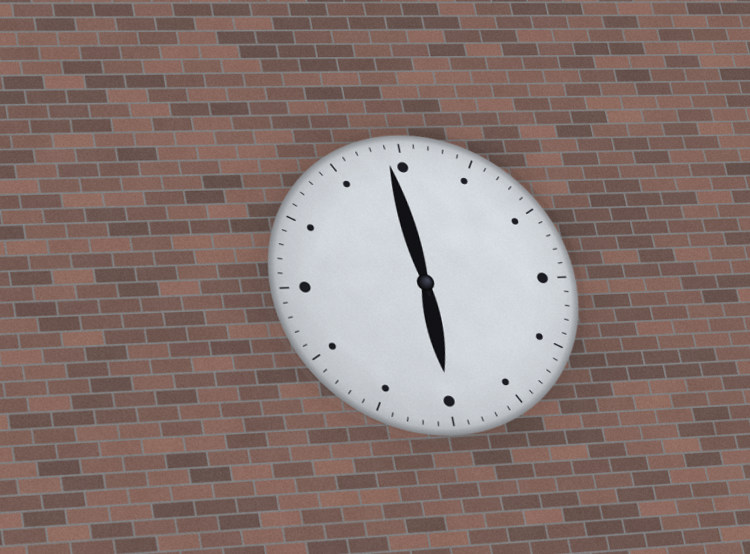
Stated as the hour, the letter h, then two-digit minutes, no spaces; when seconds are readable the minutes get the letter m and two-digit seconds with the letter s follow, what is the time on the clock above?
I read 5h59
